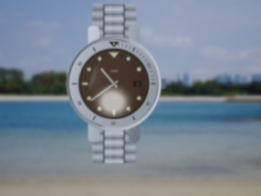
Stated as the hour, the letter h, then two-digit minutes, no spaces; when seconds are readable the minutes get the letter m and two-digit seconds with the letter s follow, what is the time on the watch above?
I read 10h39
